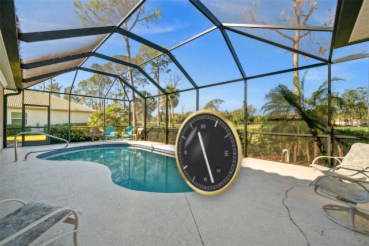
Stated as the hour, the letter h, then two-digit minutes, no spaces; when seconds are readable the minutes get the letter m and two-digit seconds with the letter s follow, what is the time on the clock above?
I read 11h27
